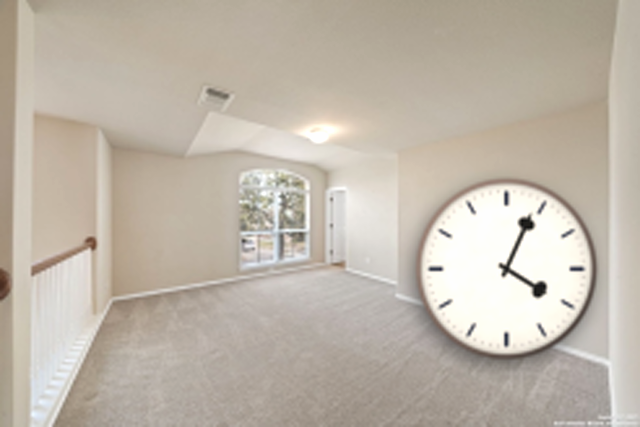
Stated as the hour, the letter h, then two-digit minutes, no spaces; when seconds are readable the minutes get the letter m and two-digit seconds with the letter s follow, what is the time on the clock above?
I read 4h04
